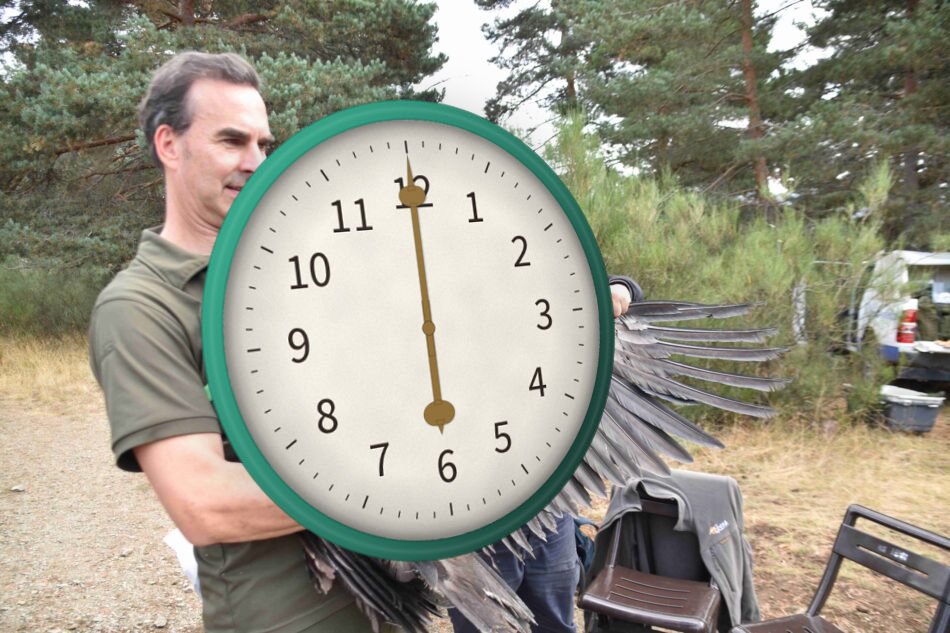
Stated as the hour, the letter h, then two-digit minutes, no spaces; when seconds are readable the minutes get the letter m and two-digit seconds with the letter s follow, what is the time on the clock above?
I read 6h00
